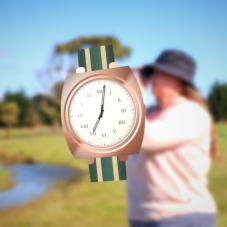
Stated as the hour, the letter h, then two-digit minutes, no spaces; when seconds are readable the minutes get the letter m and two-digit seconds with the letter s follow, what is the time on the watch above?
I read 7h02
